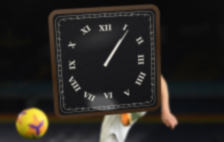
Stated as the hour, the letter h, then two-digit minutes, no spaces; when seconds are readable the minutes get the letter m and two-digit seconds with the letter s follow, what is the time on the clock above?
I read 1h06
